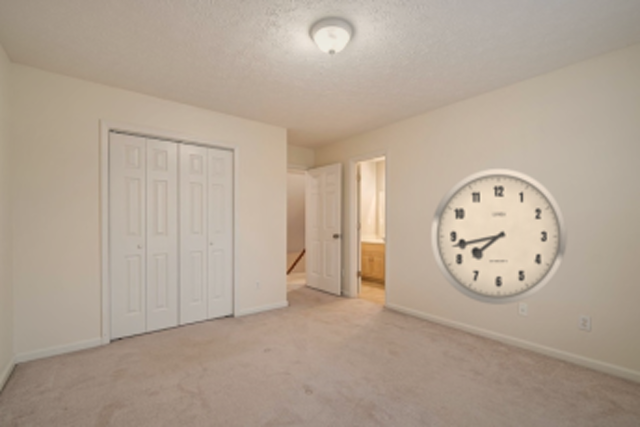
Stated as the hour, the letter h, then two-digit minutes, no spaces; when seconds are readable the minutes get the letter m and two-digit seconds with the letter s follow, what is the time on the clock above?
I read 7h43
